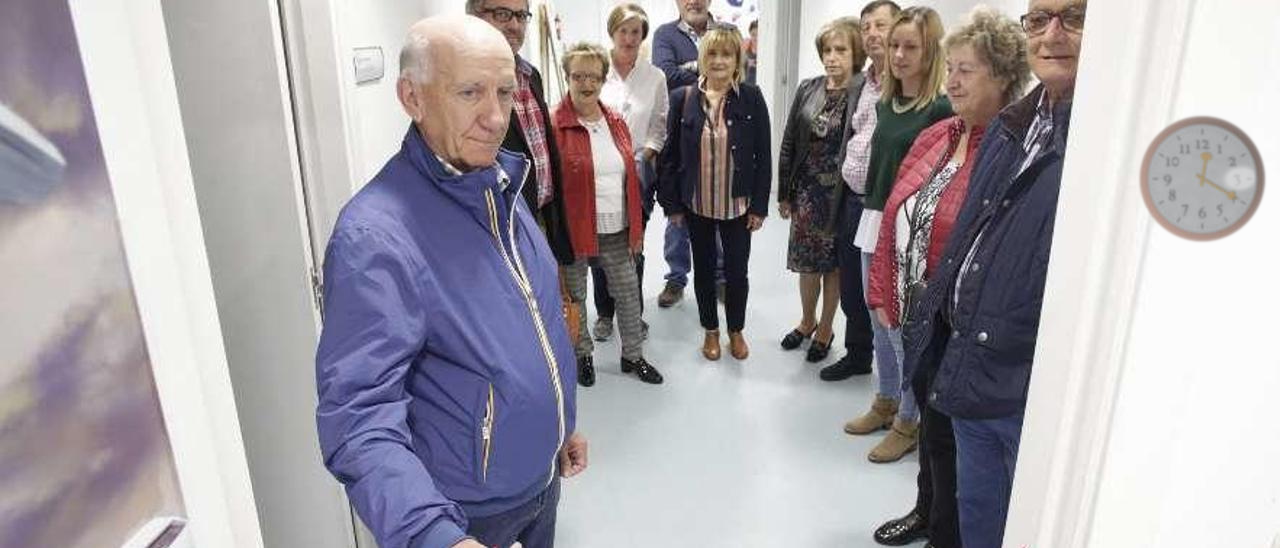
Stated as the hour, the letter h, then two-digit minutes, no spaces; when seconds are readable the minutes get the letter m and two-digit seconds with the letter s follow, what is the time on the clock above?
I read 12h20
